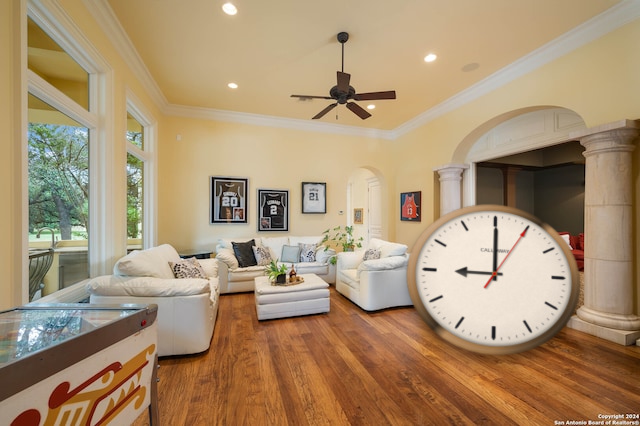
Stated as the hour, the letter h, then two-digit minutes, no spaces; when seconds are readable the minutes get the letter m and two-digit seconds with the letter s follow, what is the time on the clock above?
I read 9h00m05s
